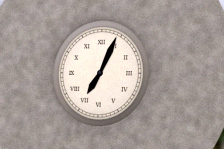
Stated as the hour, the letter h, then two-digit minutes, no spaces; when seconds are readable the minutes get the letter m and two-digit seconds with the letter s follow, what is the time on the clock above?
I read 7h04
